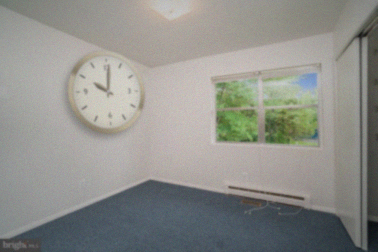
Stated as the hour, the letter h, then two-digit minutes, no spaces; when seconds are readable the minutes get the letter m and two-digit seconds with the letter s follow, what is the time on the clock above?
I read 10h01
